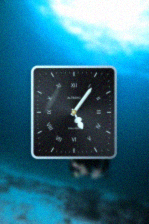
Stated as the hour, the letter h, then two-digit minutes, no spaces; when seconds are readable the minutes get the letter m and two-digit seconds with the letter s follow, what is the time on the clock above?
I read 5h06
